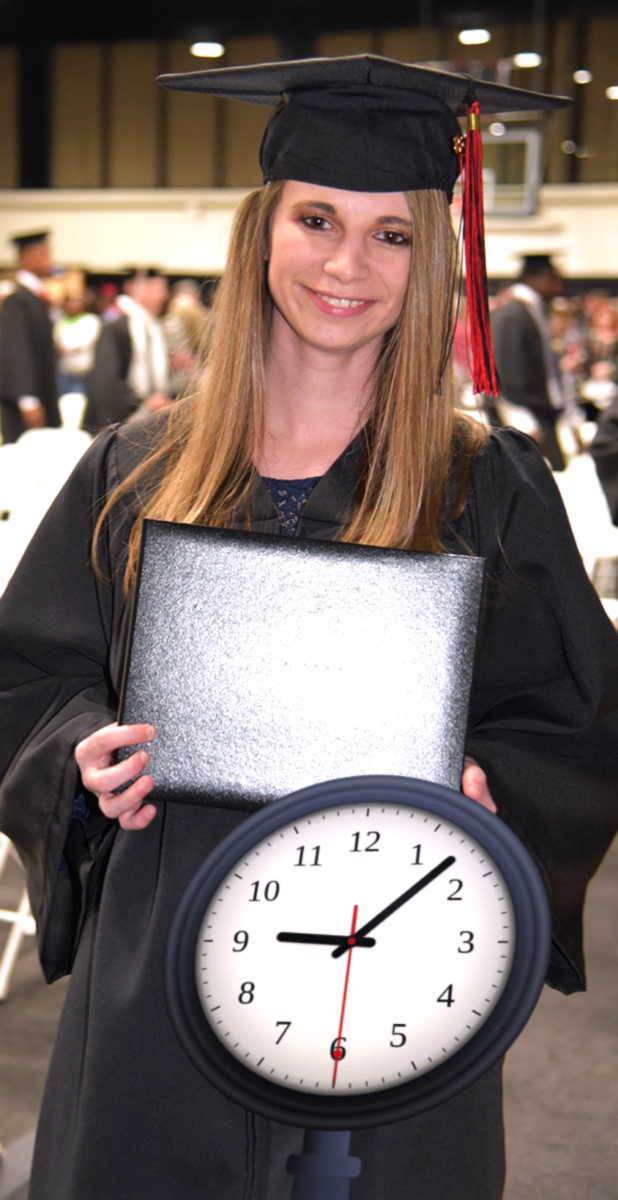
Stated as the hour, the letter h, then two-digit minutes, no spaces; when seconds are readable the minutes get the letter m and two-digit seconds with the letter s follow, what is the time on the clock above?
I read 9h07m30s
